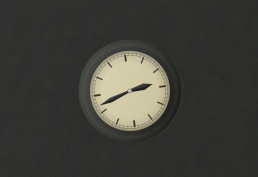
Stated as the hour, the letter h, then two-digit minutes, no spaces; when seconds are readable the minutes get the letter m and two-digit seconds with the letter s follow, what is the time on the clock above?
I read 2h42
